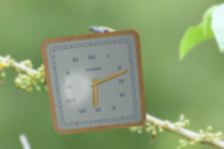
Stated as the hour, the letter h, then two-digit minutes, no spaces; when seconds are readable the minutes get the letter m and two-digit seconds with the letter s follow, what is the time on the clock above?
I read 6h12
